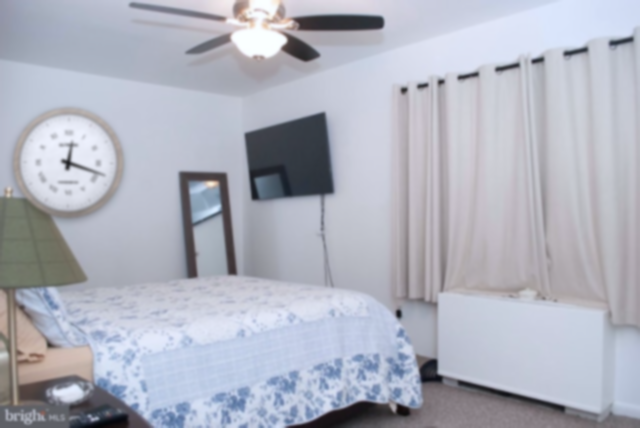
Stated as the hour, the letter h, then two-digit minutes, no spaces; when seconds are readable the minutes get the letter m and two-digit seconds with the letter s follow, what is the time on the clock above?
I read 12h18
